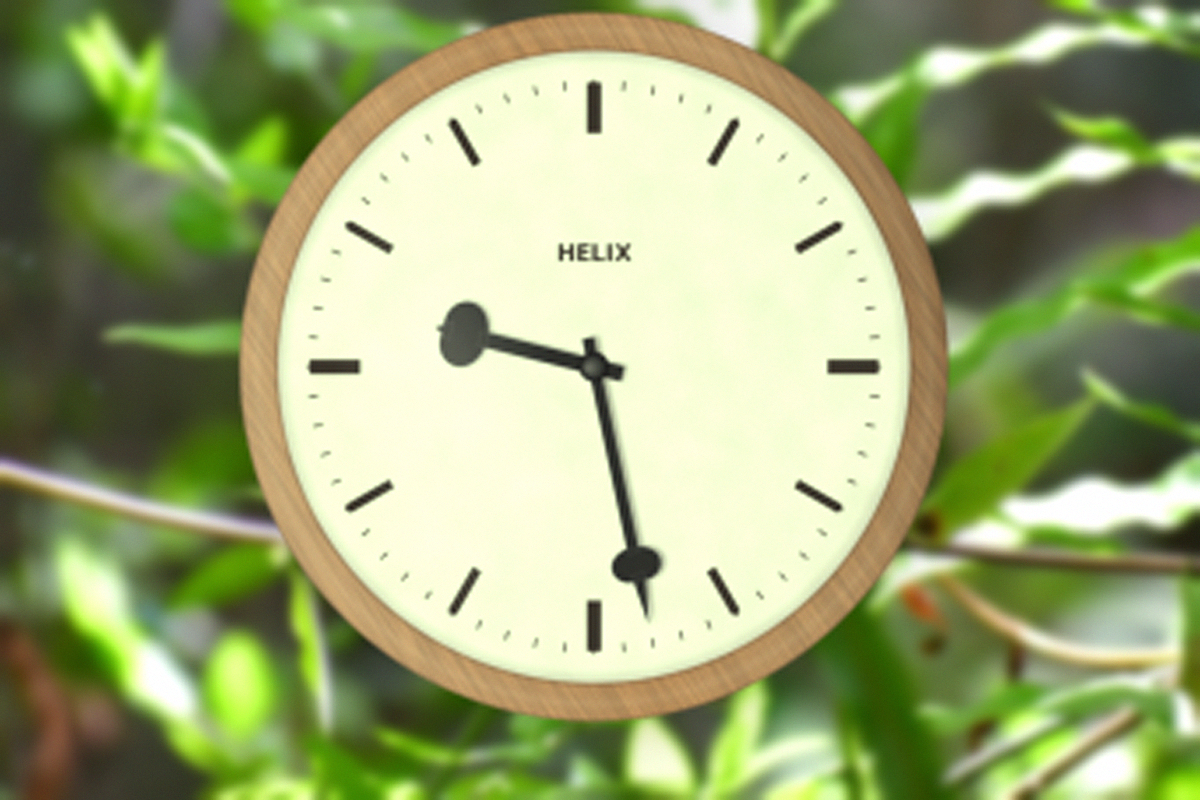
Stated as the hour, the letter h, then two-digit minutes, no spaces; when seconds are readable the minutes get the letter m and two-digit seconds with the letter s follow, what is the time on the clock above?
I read 9h28
